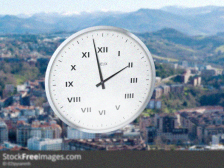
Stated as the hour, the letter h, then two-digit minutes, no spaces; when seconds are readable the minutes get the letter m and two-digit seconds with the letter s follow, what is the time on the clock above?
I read 1h58
